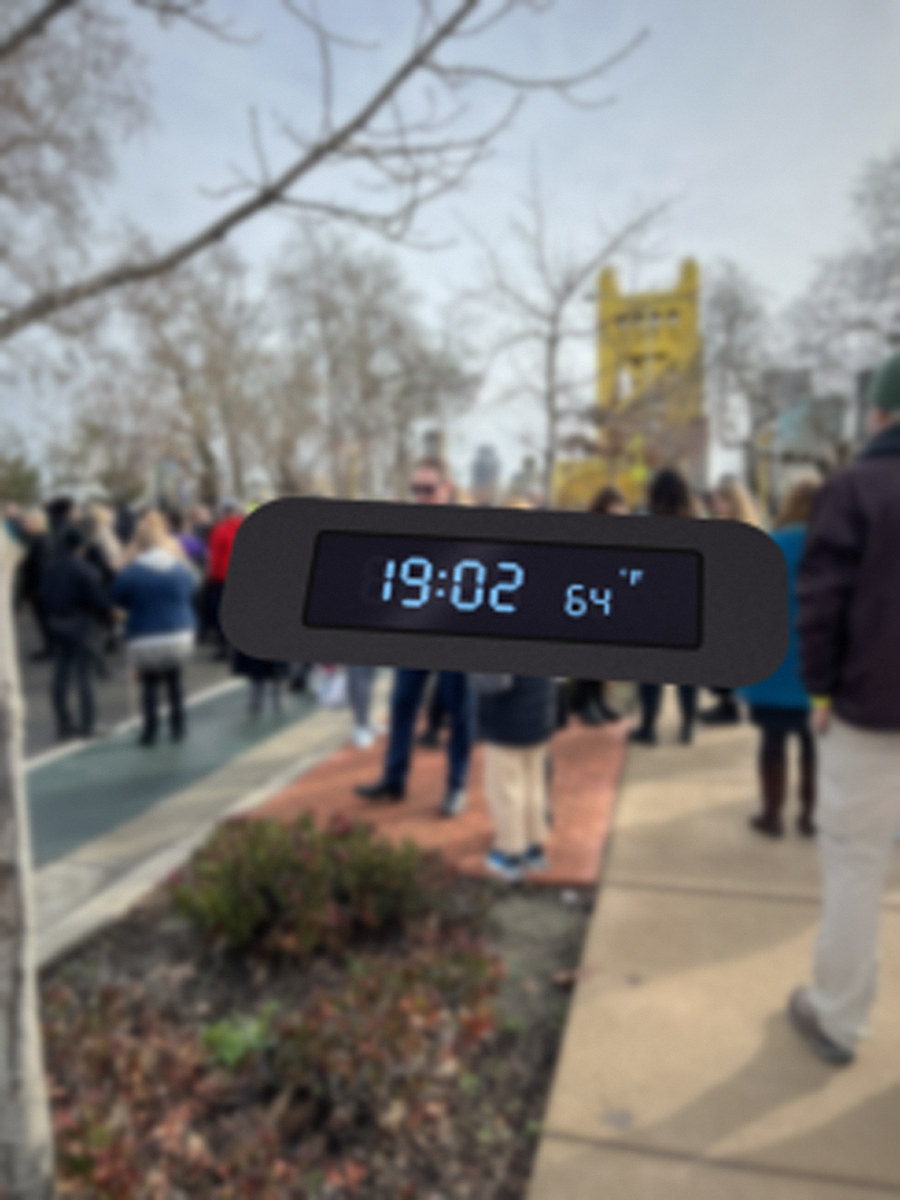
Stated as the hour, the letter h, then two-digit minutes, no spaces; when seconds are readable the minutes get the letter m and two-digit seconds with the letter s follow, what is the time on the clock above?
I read 19h02
